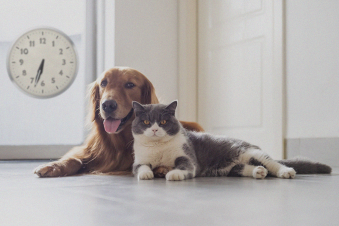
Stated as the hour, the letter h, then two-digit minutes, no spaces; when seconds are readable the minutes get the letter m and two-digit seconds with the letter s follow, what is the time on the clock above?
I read 6h33
